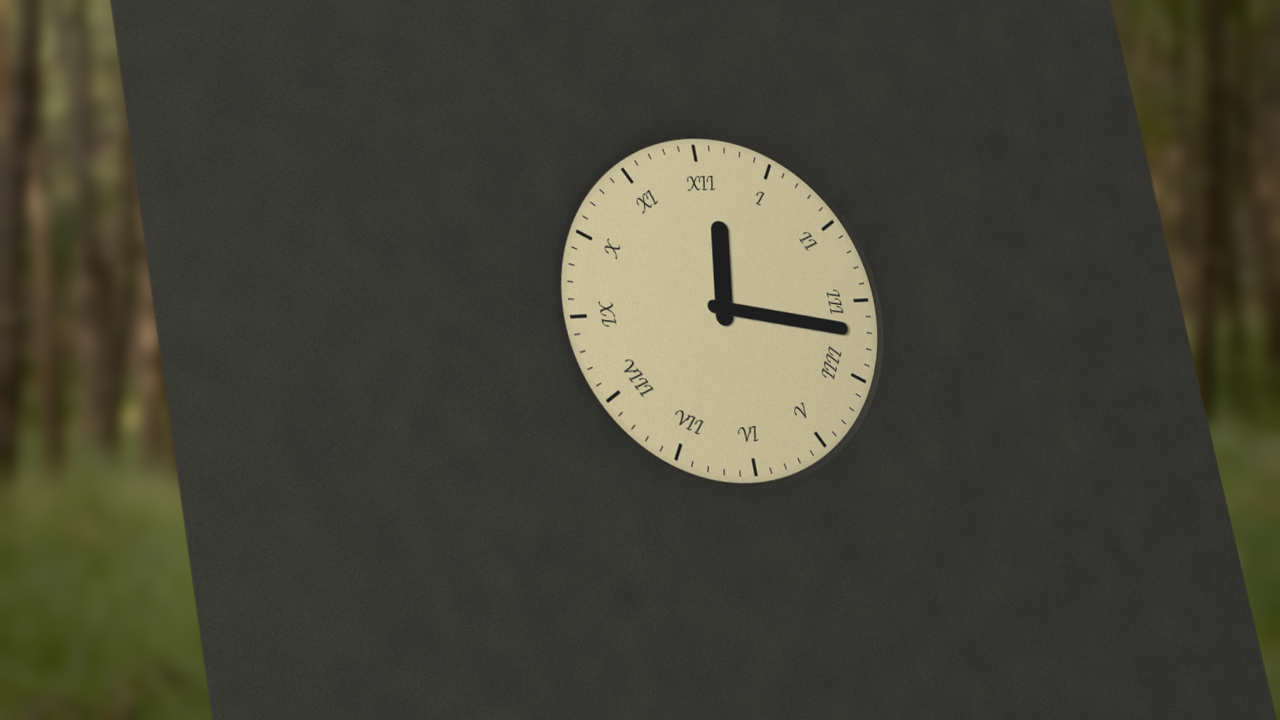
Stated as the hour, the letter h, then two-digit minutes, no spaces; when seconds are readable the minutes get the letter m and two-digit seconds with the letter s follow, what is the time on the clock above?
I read 12h17
